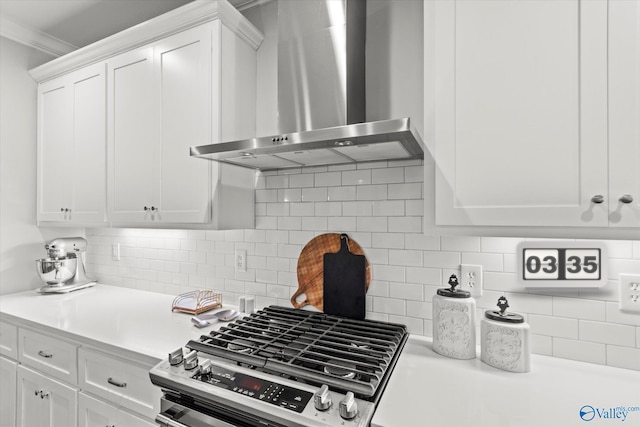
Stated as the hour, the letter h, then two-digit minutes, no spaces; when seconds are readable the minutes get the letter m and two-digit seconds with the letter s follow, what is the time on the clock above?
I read 3h35
